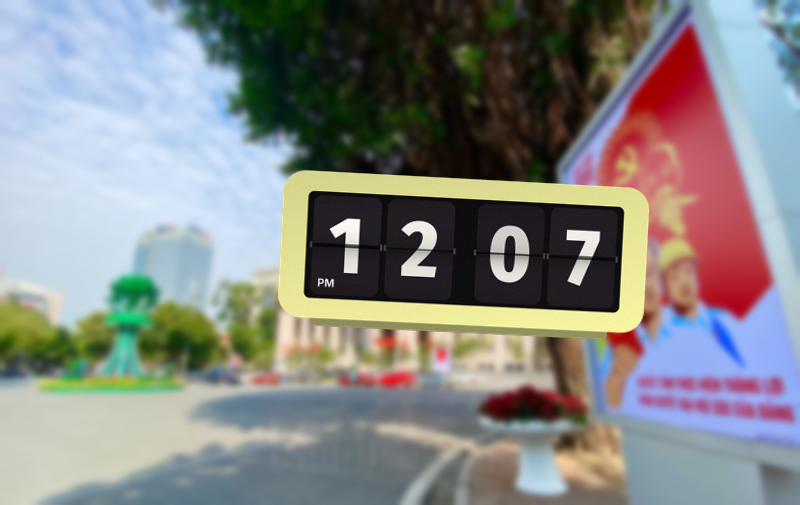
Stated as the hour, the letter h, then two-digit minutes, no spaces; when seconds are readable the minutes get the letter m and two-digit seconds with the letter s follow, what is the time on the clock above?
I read 12h07
